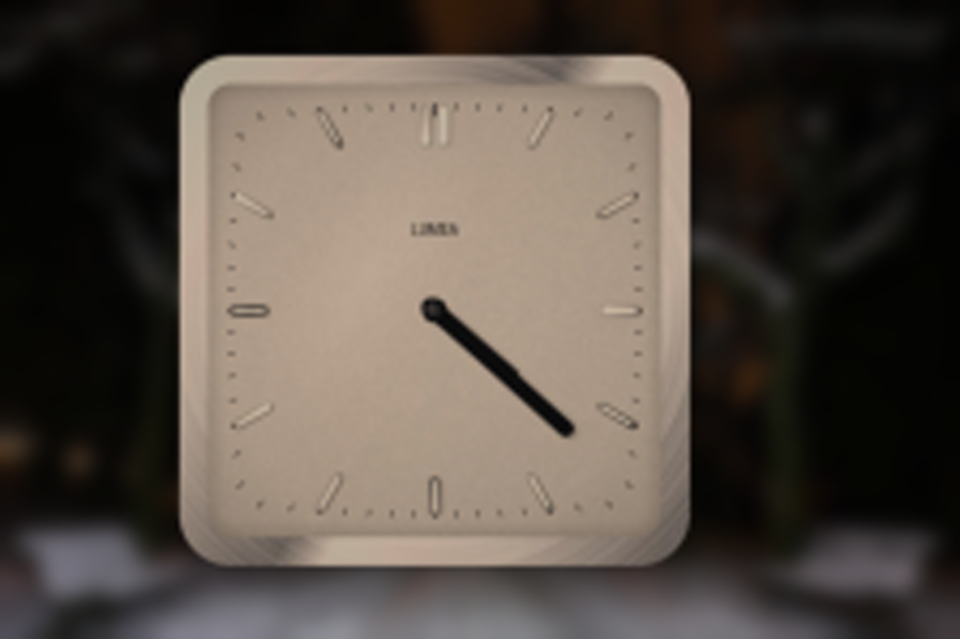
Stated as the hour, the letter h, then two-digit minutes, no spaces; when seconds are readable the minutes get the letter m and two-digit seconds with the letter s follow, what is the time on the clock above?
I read 4h22
